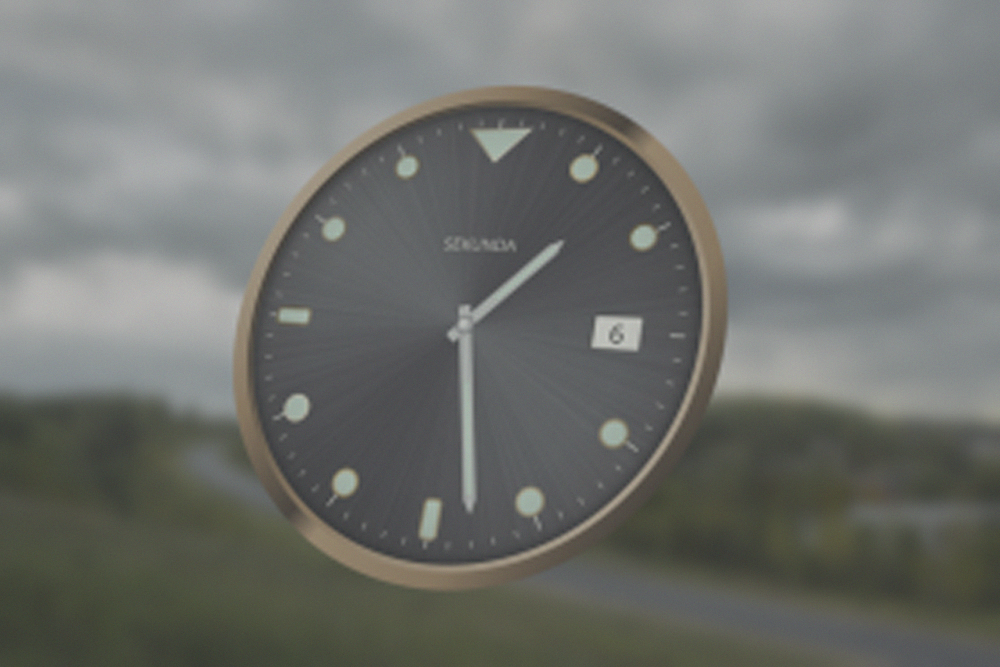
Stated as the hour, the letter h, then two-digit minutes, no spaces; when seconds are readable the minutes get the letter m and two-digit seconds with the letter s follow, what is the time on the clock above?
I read 1h28
